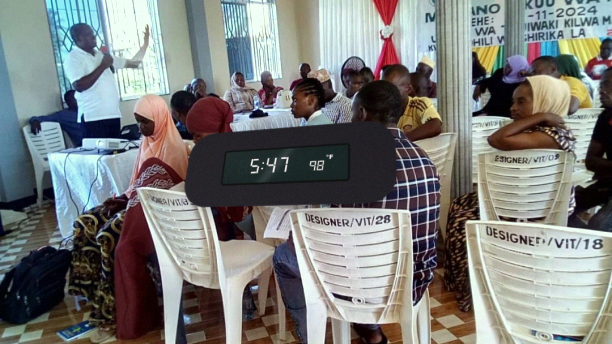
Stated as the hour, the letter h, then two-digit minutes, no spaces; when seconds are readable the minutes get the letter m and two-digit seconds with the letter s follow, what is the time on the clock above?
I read 5h47
